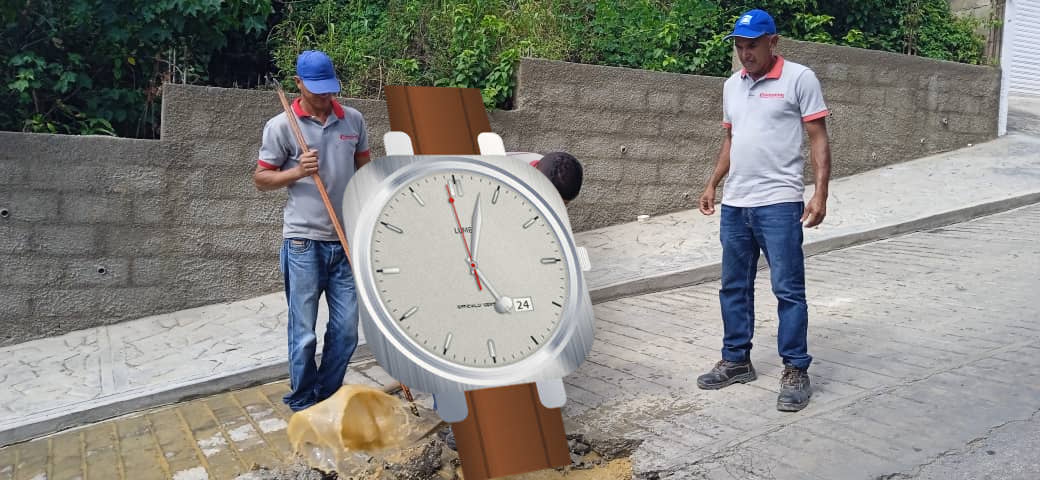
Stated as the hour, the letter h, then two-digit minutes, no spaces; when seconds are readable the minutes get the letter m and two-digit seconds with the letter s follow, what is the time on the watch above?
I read 5h02m59s
